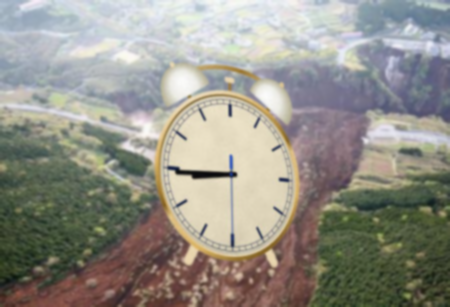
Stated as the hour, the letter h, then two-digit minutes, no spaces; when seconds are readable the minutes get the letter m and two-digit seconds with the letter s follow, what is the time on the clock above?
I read 8h44m30s
